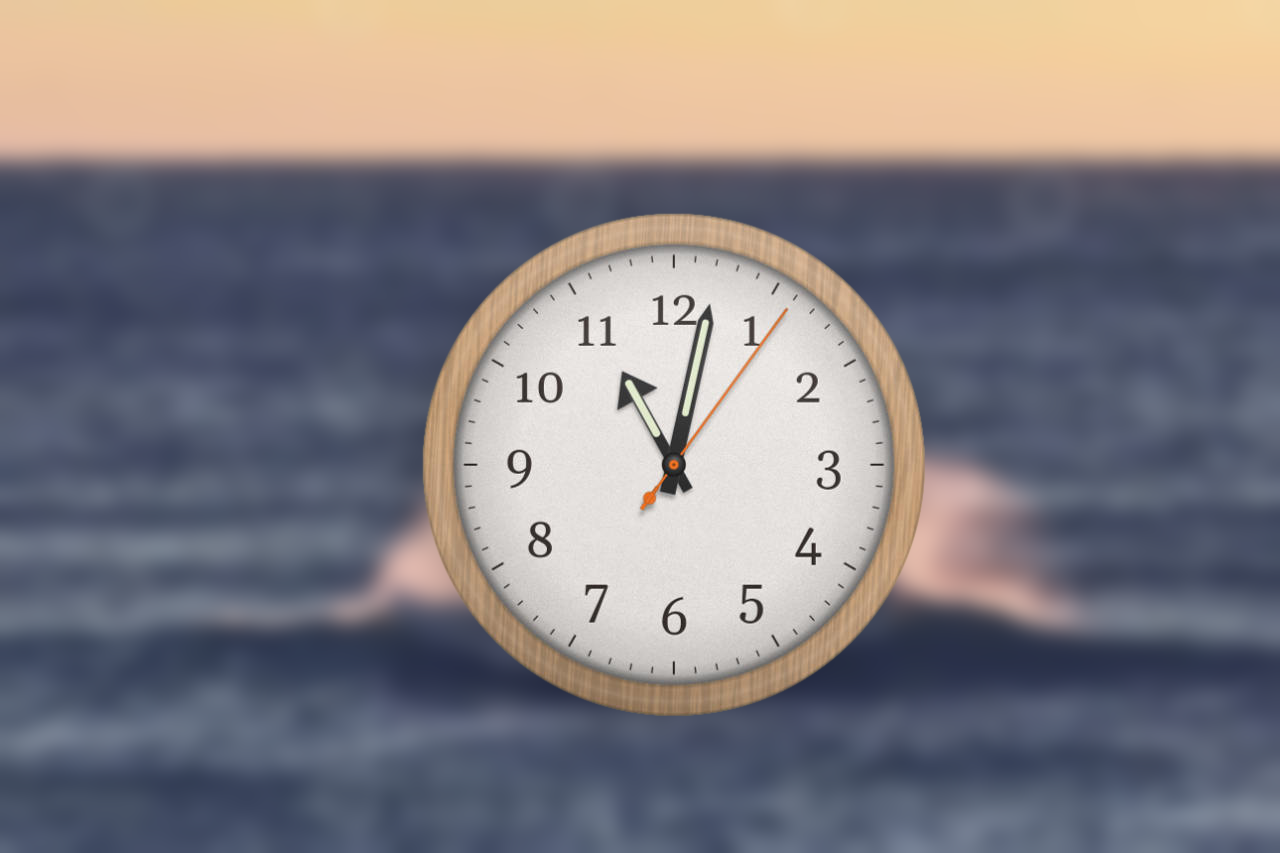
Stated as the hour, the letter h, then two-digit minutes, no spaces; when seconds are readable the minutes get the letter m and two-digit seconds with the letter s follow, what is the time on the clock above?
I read 11h02m06s
